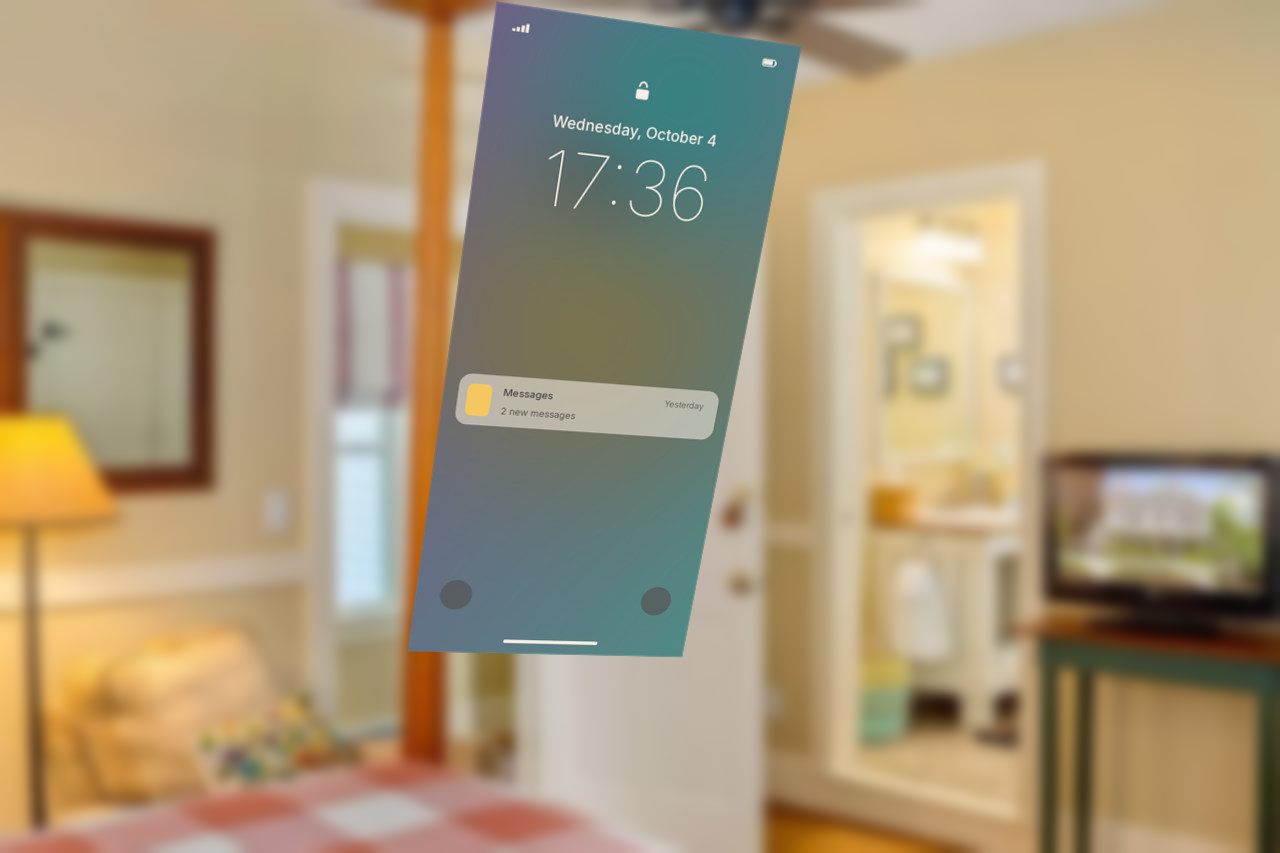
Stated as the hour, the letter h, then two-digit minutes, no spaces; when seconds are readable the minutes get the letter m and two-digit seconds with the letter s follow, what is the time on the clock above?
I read 17h36
